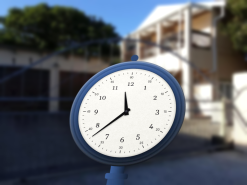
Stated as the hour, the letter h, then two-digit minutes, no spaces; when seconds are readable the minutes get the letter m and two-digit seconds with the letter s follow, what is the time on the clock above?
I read 11h38
